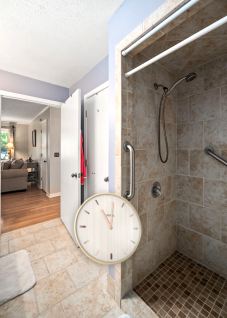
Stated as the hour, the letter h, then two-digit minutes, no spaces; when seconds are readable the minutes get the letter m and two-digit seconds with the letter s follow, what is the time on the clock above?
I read 11h01
